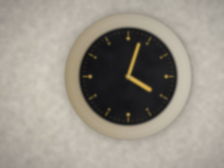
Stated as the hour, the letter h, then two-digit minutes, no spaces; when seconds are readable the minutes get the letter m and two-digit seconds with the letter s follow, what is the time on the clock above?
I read 4h03
